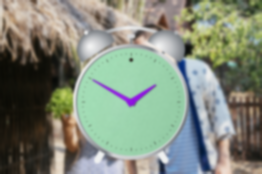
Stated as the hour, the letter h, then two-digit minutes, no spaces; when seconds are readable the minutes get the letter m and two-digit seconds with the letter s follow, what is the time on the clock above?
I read 1h50
